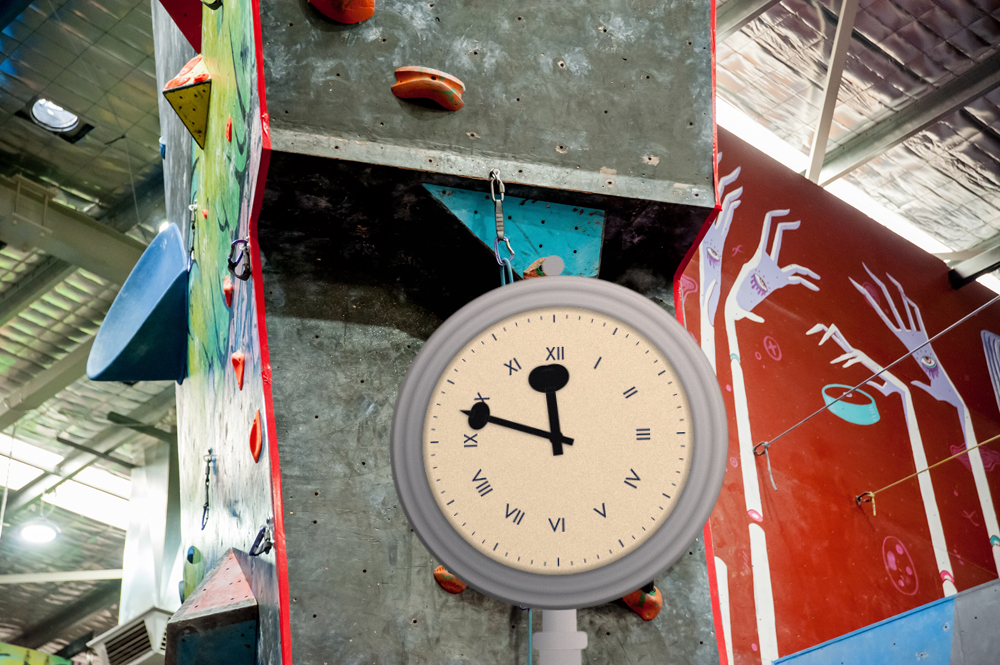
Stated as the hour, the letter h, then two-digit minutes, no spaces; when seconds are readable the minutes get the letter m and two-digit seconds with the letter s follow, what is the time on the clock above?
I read 11h48
